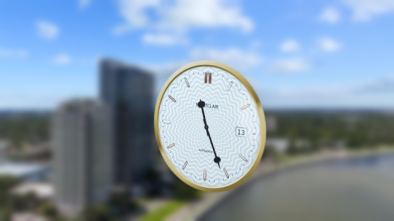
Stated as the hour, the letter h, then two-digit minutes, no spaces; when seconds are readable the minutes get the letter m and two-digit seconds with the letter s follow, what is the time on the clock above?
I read 11h26
